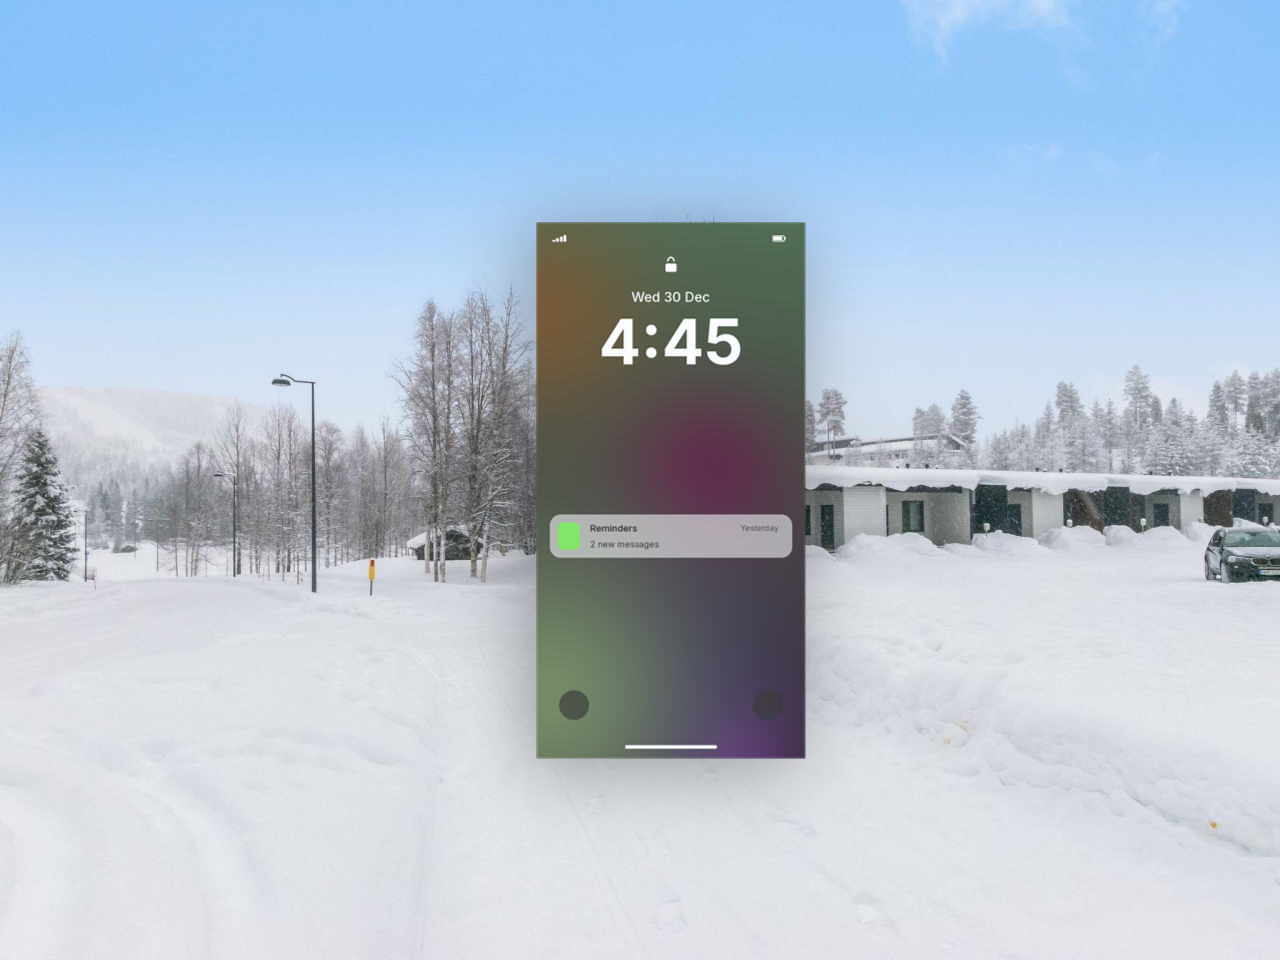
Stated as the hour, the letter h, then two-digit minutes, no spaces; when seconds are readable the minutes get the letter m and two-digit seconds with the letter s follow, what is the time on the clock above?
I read 4h45
